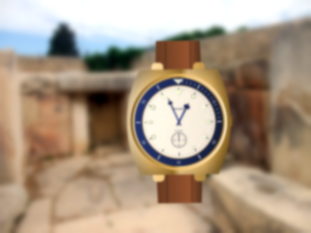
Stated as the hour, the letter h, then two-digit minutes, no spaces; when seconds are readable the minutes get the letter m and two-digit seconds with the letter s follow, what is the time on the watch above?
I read 12h56
